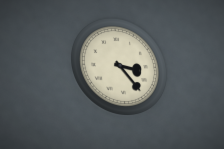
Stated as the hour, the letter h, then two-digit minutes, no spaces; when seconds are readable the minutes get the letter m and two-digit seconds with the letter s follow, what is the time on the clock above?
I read 3h24
